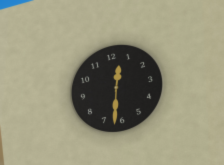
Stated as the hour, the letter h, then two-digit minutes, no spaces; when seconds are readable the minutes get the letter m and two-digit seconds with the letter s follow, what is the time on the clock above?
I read 12h32
